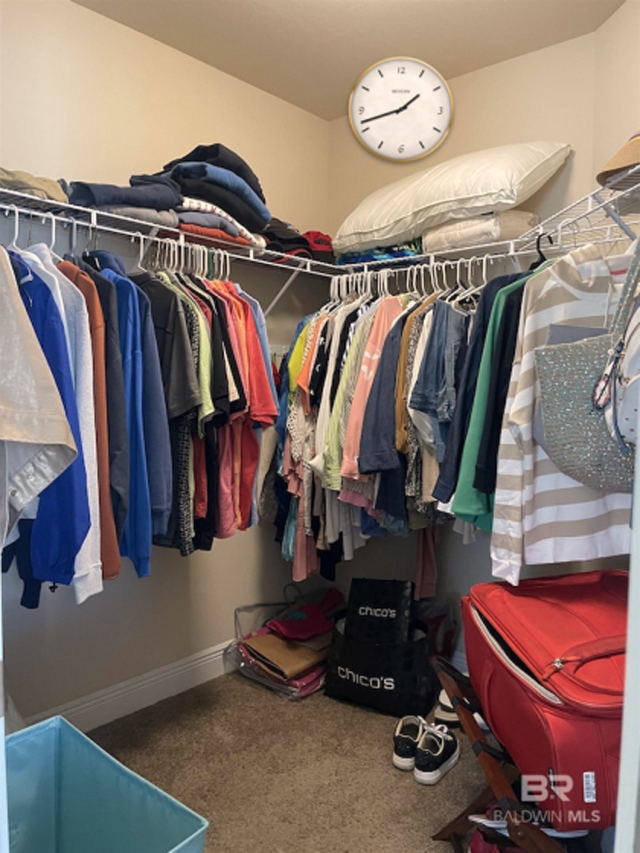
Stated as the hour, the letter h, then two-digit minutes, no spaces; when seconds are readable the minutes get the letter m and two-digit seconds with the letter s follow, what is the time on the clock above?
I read 1h42
